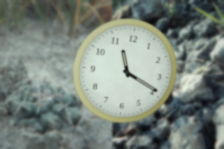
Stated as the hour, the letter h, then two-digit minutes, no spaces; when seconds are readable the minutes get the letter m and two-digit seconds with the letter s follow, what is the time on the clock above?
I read 11h19
